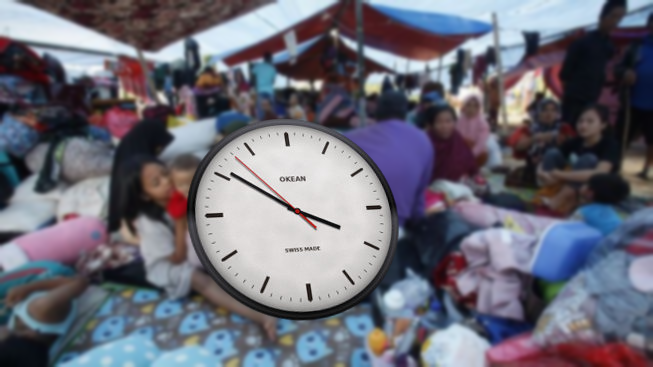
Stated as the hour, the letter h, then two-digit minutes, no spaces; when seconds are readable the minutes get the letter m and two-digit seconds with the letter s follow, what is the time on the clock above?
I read 3h50m53s
